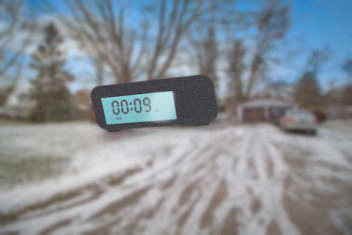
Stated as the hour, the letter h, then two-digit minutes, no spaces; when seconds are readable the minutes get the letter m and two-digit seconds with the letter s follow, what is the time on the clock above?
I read 0h09
